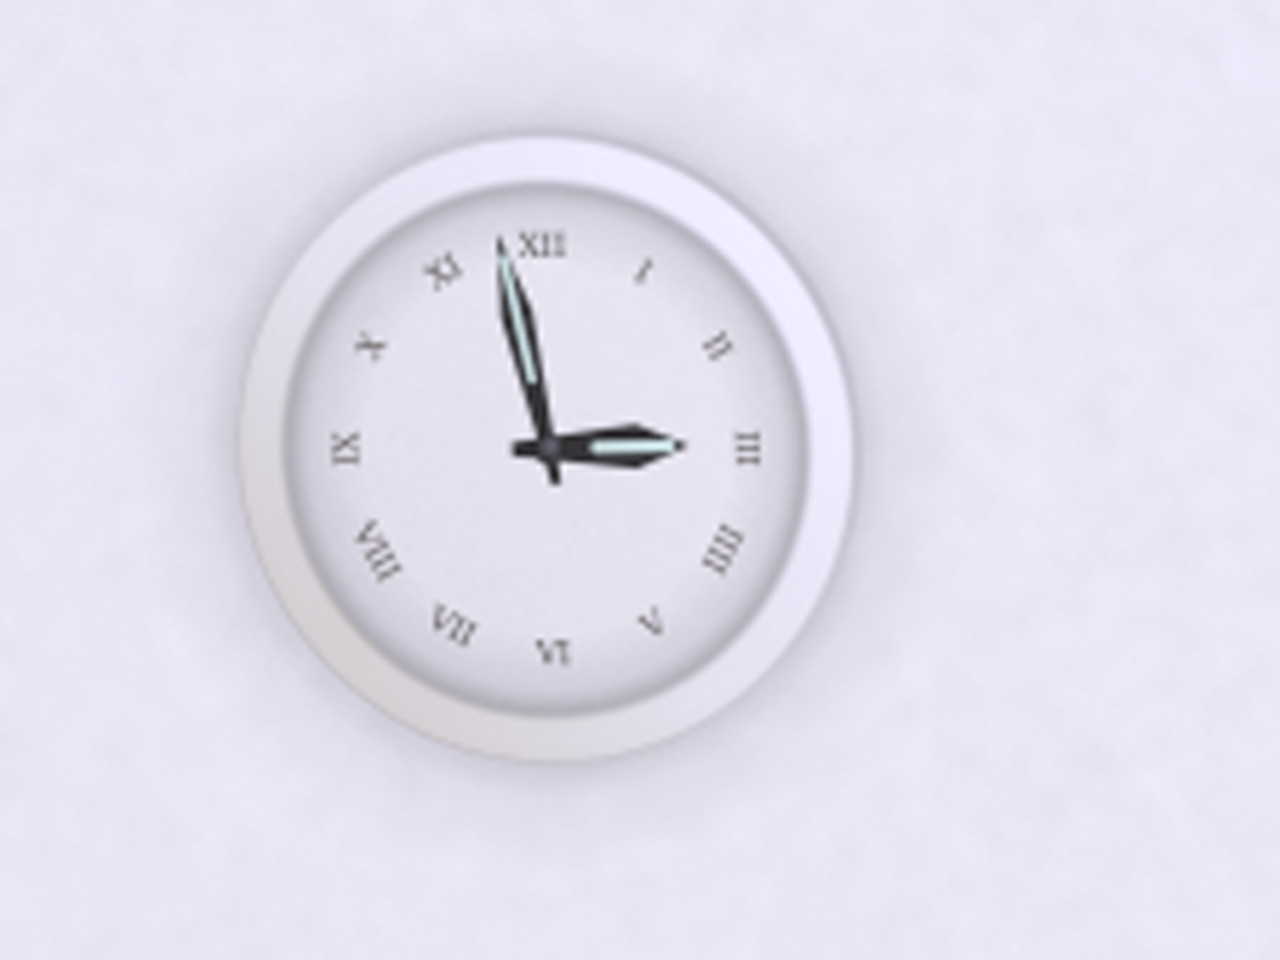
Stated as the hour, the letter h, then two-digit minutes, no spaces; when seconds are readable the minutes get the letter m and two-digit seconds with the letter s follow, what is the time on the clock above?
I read 2h58
